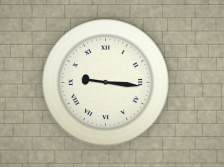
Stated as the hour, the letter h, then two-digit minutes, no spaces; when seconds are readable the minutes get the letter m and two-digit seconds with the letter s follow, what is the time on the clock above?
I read 9h16
